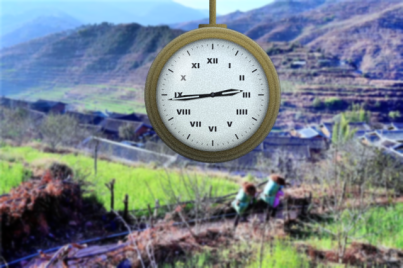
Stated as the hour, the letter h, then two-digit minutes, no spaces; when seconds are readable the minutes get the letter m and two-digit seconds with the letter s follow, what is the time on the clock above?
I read 2h44
